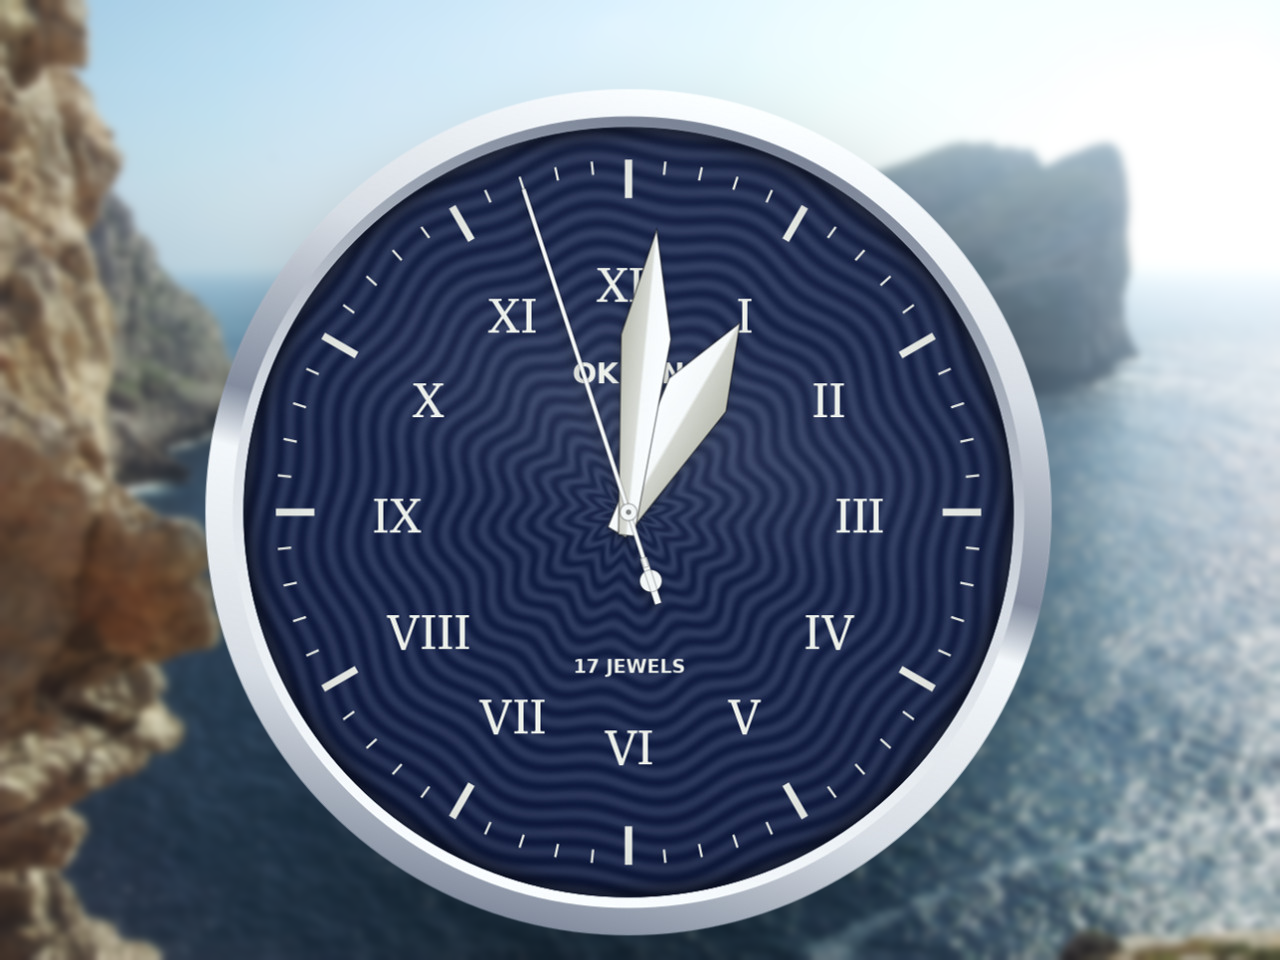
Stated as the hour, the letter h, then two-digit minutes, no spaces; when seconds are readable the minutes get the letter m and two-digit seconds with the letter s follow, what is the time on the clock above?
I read 1h00m57s
